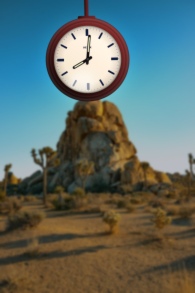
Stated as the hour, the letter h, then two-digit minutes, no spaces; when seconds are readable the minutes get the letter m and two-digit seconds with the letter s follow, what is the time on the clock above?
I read 8h01
